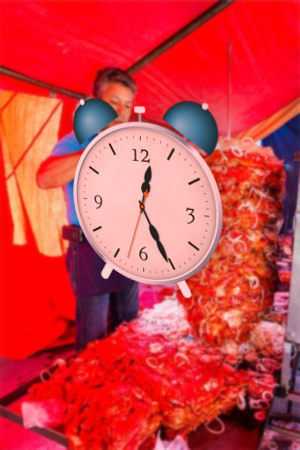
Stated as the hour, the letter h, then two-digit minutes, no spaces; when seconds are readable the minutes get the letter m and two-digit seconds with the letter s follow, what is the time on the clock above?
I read 12h25m33s
